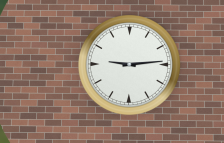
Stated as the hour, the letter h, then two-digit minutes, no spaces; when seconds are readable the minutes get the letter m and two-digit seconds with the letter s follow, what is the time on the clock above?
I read 9h14
